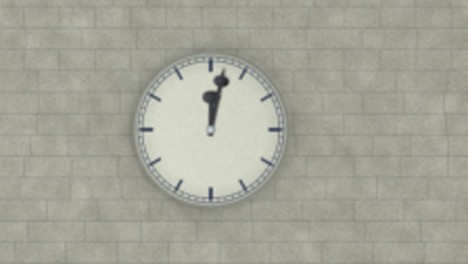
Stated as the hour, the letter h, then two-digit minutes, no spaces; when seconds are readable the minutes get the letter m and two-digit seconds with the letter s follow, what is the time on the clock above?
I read 12h02
